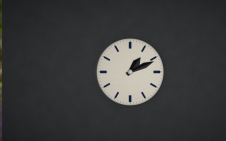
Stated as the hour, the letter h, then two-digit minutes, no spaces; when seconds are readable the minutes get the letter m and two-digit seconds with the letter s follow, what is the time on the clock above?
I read 1h11
